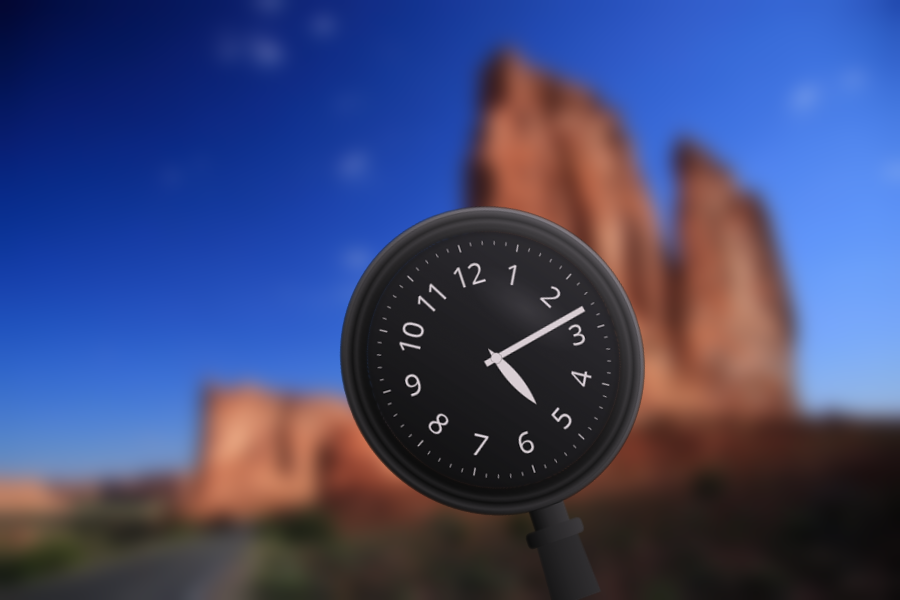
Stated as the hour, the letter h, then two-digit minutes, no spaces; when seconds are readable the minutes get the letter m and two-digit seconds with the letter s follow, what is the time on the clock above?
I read 5h13
